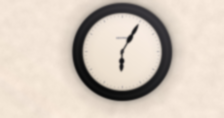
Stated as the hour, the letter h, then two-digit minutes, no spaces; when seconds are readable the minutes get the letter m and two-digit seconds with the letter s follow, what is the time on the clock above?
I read 6h05
